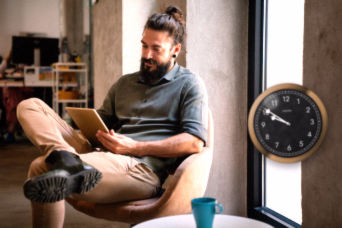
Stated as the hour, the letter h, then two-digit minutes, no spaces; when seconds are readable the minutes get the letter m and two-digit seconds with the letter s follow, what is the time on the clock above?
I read 9h51
